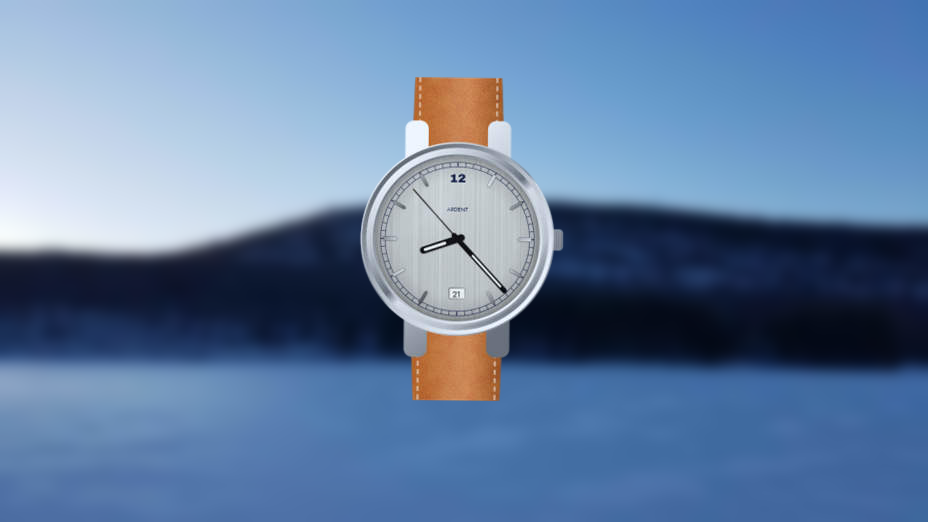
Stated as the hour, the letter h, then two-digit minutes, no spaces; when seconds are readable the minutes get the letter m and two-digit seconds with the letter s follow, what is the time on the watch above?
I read 8h22m53s
